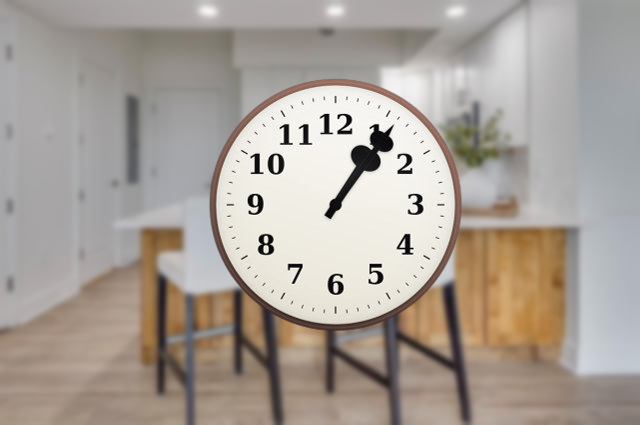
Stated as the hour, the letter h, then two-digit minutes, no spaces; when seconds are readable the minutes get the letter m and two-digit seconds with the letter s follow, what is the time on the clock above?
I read 1h06
